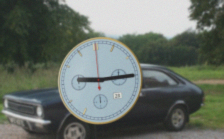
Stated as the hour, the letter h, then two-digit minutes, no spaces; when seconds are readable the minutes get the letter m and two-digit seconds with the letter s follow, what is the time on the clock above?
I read 9h15
